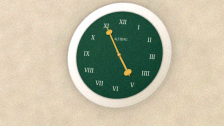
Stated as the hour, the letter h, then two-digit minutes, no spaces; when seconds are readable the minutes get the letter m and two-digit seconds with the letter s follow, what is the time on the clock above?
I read 4h55
